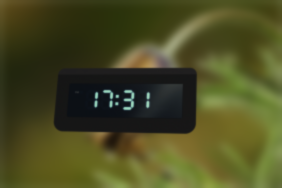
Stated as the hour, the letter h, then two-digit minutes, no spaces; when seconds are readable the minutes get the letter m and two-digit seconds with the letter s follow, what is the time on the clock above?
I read 17h31
